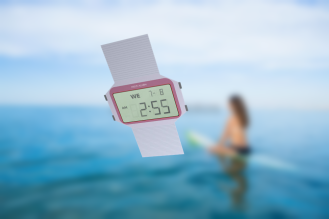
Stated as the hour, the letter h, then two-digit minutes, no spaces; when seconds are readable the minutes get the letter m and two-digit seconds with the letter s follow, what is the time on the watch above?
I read 2h55
